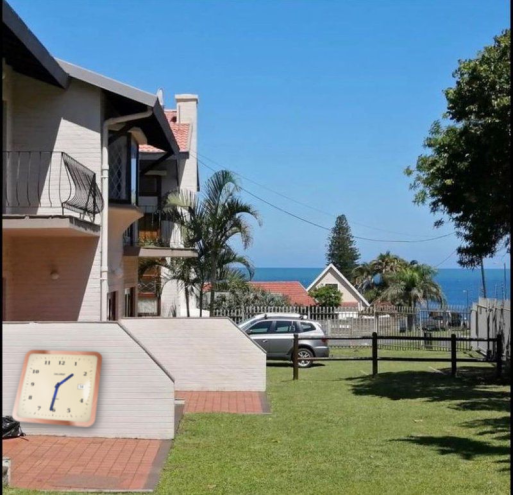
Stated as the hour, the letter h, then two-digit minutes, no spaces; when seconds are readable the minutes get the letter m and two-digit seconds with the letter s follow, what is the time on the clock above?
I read 1h31
